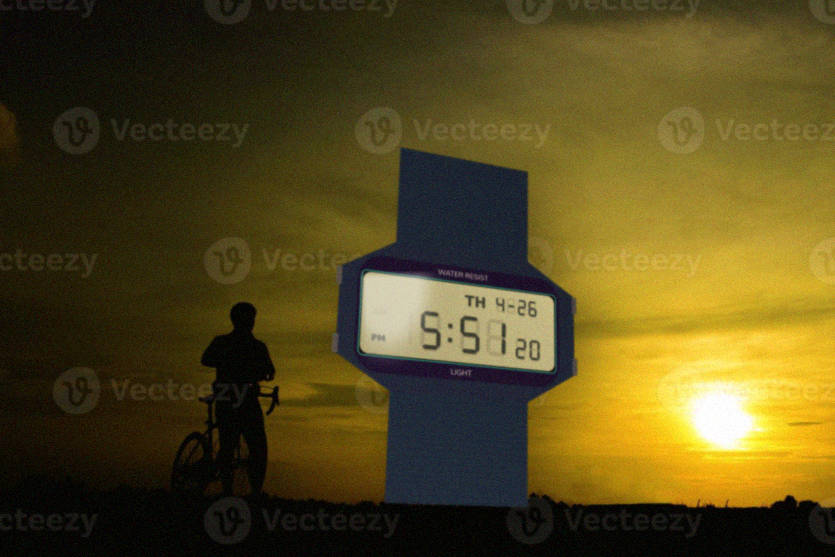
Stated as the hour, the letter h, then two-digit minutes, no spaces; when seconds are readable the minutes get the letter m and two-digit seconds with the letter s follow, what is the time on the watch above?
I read 5h51m20s
